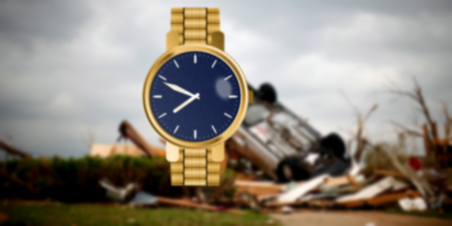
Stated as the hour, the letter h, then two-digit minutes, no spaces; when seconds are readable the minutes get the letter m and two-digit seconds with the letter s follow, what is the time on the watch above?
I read 7h49
